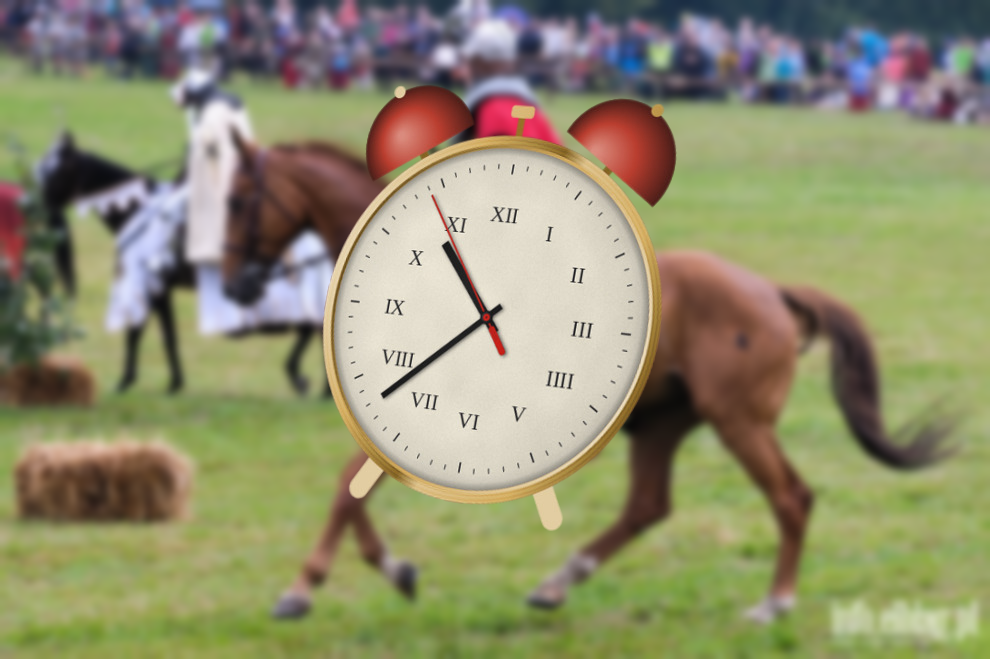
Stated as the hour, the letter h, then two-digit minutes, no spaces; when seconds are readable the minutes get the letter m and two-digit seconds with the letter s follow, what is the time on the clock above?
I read 10h37m54s
